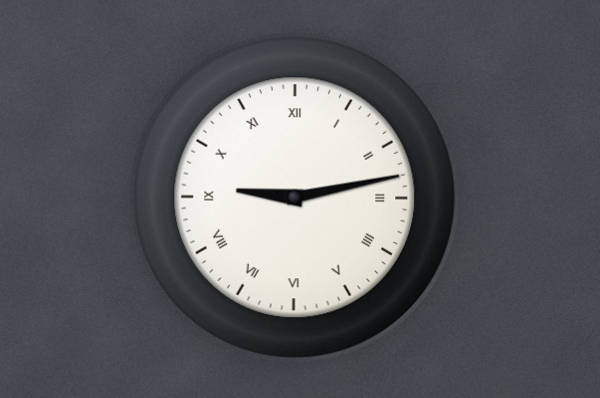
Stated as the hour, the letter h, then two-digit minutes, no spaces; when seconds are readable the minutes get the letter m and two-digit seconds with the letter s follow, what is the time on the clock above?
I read 9h13
